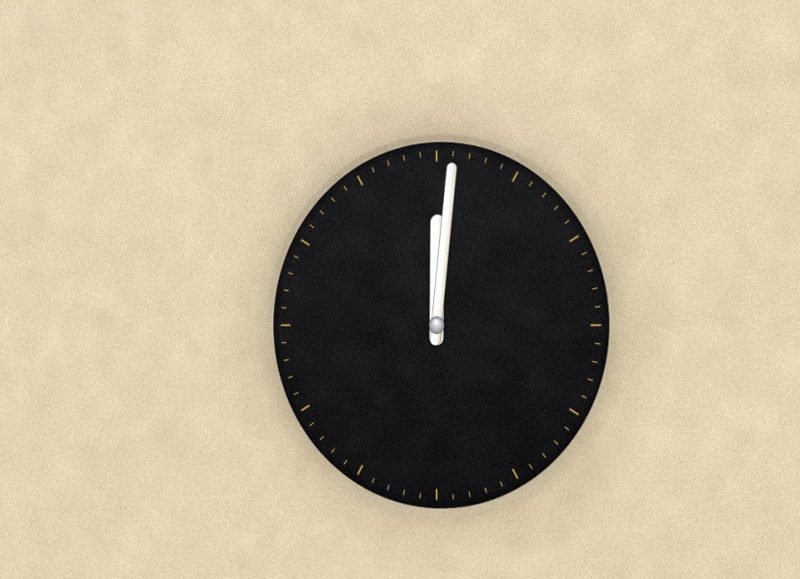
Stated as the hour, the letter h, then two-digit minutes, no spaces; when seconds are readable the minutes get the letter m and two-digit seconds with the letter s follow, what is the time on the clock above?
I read 12h01
